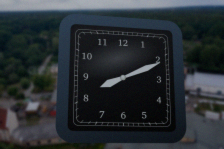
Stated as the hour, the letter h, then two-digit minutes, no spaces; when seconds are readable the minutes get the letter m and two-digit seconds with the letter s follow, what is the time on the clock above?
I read 8h11
